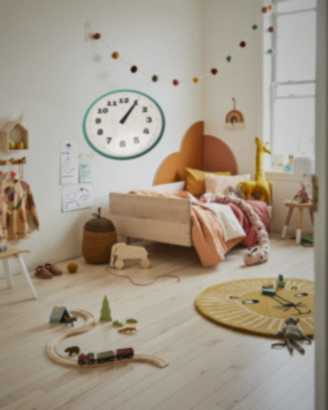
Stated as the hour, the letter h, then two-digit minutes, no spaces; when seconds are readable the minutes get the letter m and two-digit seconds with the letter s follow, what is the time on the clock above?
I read 1h05
